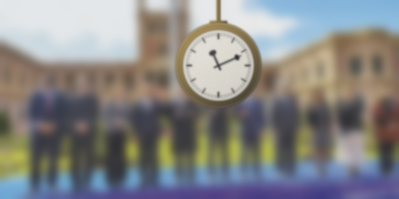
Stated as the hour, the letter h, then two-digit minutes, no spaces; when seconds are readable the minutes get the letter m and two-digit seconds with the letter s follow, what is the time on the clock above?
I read 11h11
